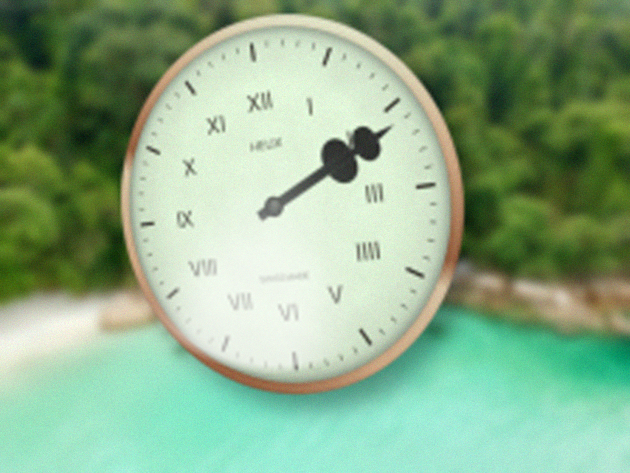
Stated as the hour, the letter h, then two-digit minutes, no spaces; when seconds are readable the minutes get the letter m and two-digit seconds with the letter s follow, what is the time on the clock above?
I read 2h11
